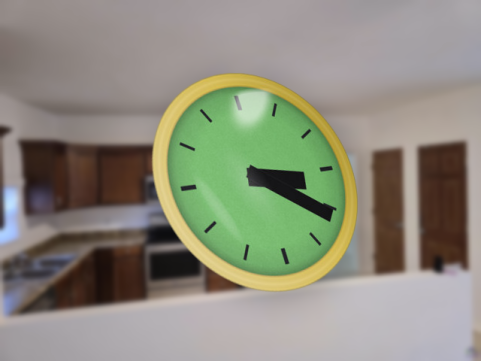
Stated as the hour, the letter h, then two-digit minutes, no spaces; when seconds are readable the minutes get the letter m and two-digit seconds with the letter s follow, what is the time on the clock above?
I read 3h21
